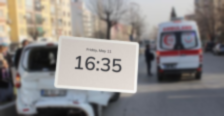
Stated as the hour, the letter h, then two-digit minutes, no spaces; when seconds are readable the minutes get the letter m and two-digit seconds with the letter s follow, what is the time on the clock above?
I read 16h35
